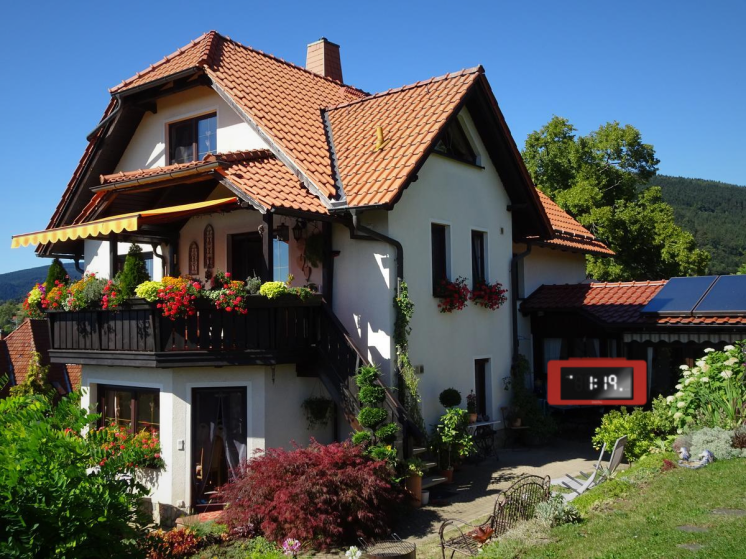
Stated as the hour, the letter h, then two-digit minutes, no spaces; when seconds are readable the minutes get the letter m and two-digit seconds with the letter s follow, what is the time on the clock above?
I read 1h19
